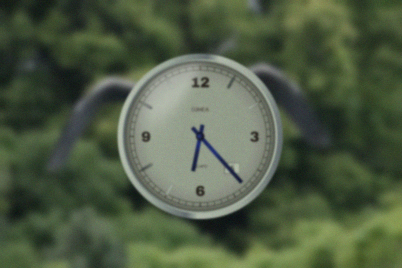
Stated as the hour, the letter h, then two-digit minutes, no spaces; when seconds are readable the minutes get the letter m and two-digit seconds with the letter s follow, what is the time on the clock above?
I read 6h23
